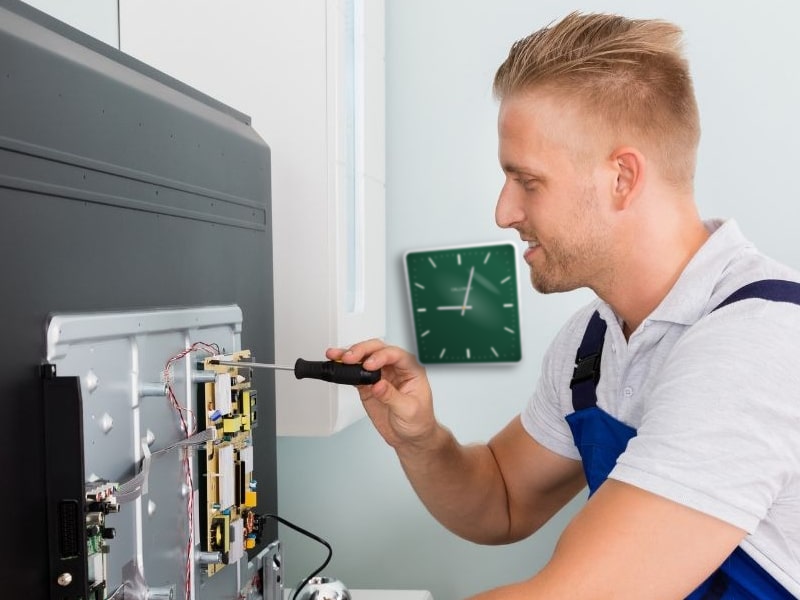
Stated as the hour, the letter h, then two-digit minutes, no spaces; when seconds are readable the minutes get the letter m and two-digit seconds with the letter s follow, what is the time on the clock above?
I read 9h03
